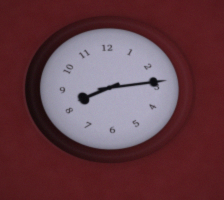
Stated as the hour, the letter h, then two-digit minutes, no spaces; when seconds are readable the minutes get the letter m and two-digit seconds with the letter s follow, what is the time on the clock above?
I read 8h14
